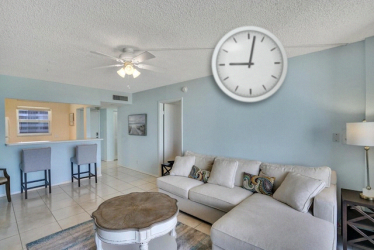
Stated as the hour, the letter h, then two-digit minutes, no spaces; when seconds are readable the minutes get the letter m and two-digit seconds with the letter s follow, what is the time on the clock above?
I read 9h02
